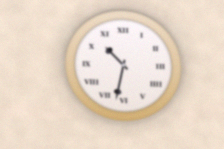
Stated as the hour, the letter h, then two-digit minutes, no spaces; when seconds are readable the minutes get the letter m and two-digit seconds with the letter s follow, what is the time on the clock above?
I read 10h32
